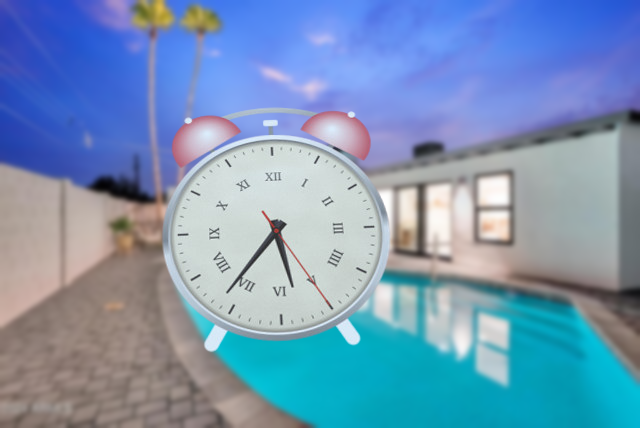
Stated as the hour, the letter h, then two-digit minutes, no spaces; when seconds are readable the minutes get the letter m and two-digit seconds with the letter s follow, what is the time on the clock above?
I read 5h36m25s
